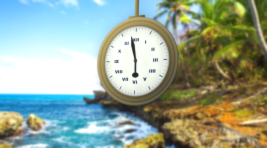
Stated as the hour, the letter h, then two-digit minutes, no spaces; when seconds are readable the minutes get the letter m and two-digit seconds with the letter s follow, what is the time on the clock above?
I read 5h58
